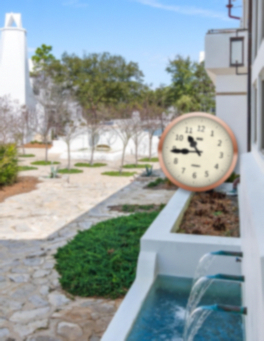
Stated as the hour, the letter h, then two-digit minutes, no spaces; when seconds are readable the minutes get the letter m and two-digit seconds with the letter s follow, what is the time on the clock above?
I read 10h44
